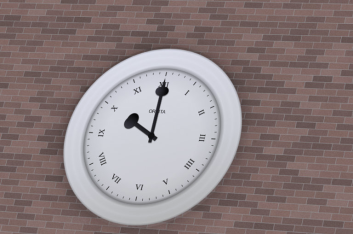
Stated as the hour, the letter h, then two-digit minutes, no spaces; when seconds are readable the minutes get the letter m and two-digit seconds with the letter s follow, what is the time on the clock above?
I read 10h00
